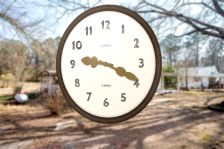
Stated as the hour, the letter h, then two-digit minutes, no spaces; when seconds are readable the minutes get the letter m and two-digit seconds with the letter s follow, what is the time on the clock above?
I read 9h19
